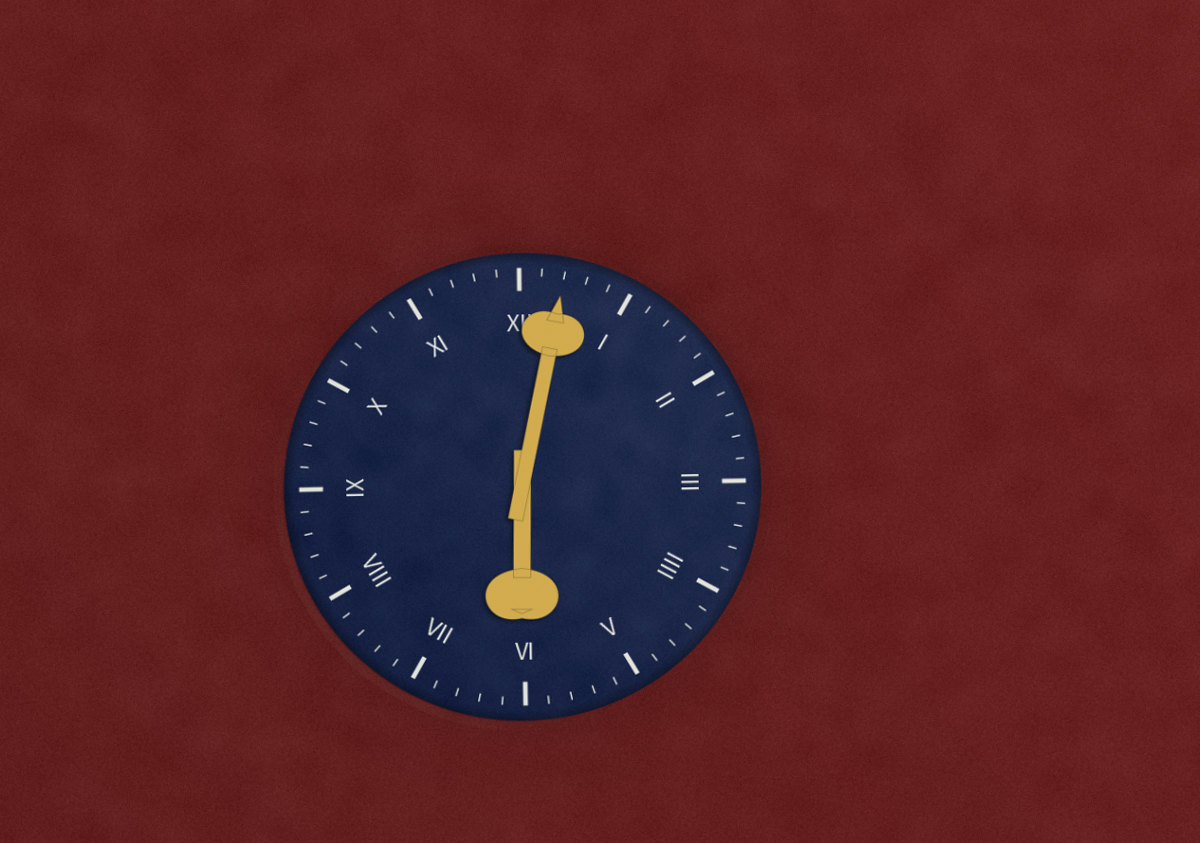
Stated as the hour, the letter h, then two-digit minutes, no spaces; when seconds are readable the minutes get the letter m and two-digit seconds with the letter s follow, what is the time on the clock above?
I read 6h02
